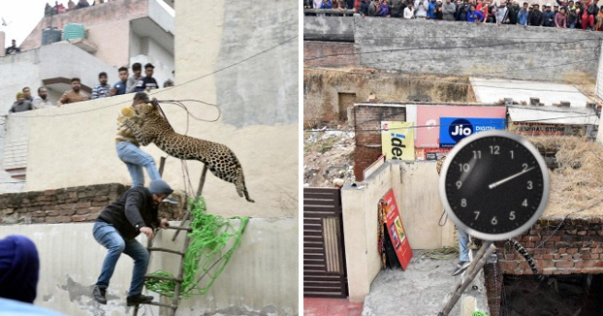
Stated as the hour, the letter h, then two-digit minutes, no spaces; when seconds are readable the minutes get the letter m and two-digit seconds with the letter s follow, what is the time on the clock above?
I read 2h11
